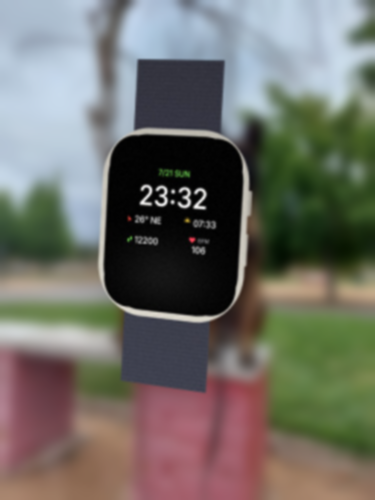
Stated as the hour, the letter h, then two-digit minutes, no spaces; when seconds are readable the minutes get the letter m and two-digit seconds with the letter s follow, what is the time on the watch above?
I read 23h32
